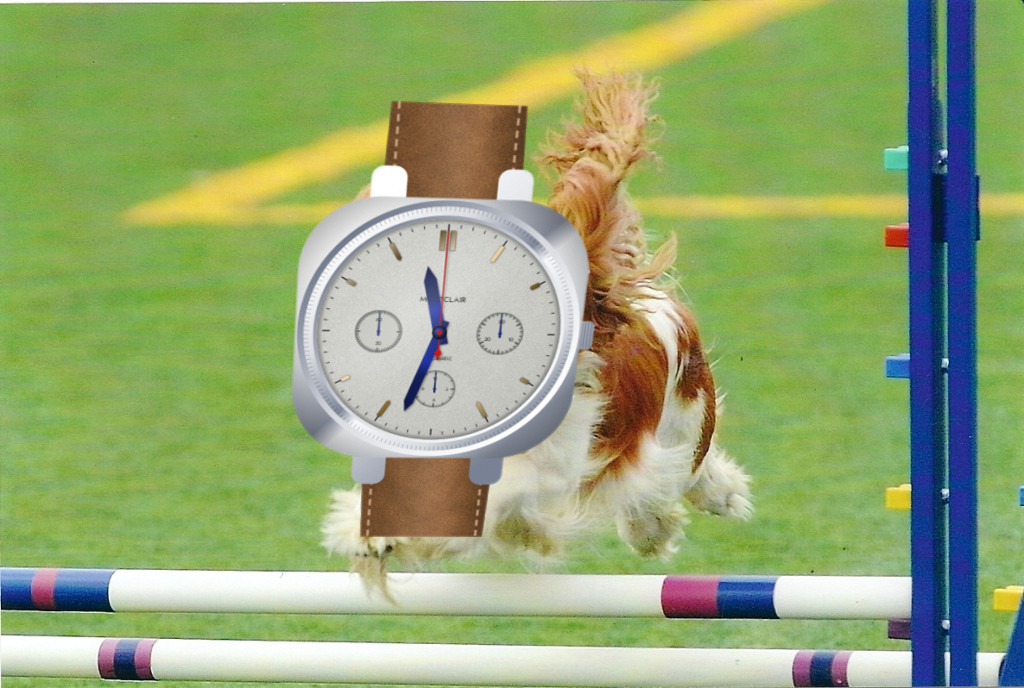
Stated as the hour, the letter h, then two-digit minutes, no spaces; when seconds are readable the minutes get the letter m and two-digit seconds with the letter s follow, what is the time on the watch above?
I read 11h33
